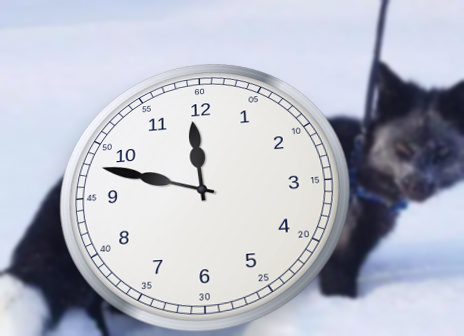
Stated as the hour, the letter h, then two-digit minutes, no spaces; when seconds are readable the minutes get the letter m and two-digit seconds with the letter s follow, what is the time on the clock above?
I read 11h48
